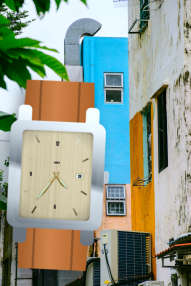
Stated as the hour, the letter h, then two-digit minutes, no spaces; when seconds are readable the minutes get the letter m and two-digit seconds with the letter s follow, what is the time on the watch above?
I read 4h36
